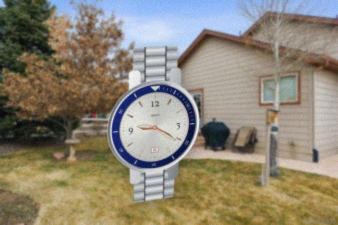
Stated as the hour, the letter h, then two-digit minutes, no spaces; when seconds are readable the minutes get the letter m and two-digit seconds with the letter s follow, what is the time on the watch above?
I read 9h21
